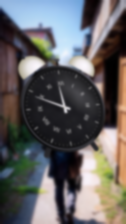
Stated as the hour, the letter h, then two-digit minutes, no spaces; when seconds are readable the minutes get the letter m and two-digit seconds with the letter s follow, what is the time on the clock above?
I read 11h49
